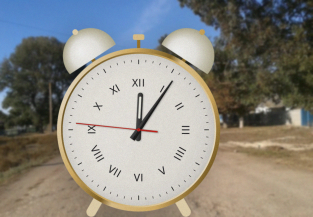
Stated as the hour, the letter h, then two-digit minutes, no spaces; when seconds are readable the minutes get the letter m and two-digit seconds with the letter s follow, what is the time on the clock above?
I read 12h05m46s
